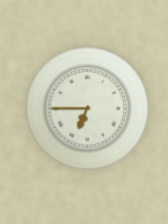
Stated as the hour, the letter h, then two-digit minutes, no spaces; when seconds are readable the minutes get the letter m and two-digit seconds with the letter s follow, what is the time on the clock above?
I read 6h45
